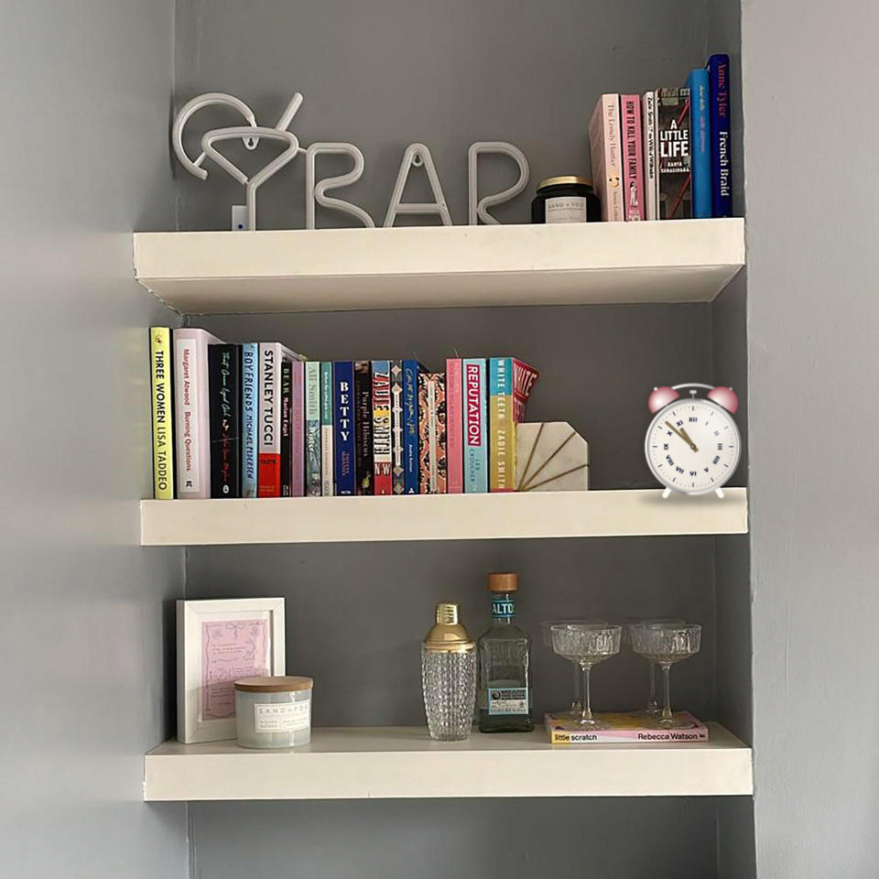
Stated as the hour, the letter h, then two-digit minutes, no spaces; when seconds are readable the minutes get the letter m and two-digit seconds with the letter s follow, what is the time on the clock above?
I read 10h52
